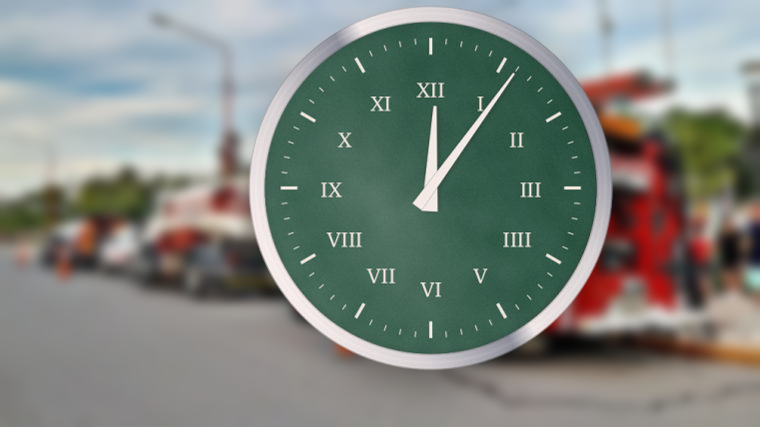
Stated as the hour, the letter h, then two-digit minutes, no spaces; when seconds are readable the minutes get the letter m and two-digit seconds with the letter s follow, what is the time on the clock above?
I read 12h06
